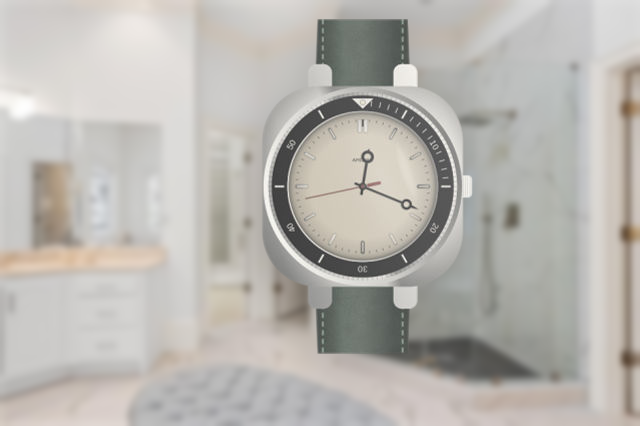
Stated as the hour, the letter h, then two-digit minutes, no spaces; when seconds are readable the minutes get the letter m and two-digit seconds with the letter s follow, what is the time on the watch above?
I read 12h18m43s
